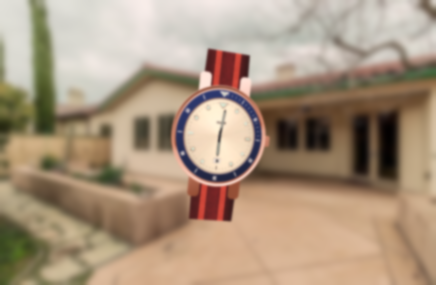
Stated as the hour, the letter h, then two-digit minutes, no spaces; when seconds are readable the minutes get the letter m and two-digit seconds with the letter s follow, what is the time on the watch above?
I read 6h01
